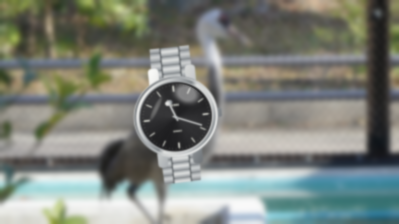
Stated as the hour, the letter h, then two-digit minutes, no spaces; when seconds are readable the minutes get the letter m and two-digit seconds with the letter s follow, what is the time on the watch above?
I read 11h19
